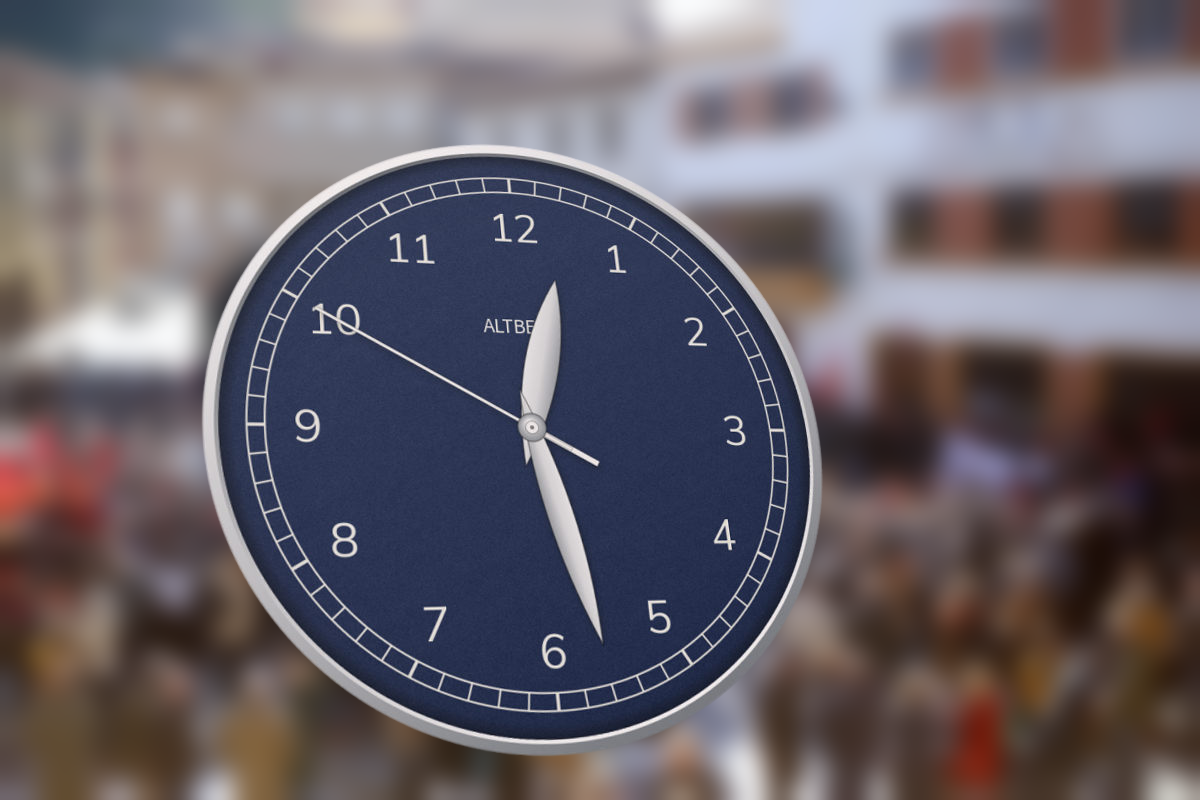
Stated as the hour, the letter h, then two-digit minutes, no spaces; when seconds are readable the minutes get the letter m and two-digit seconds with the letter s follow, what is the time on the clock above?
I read 12h27m50s
